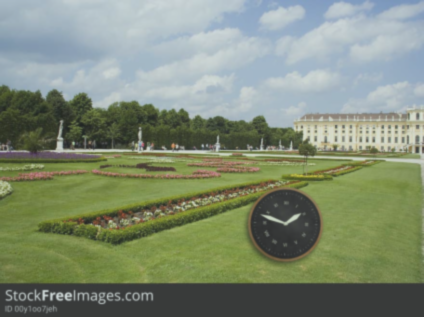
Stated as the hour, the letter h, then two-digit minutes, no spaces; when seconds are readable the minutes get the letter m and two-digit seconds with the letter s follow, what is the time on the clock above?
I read 1h48
